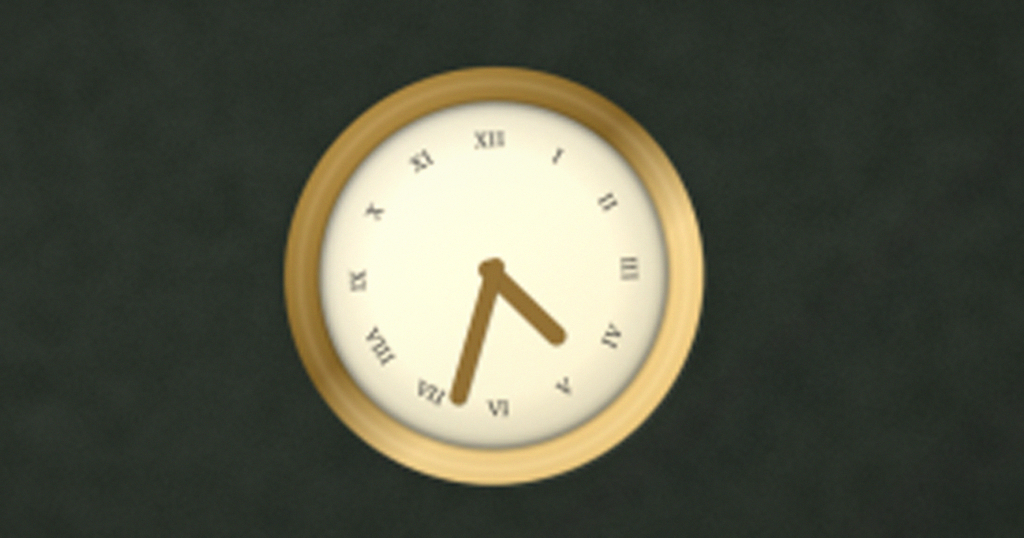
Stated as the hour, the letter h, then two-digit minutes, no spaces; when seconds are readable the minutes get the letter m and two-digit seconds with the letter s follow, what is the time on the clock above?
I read 4h33
